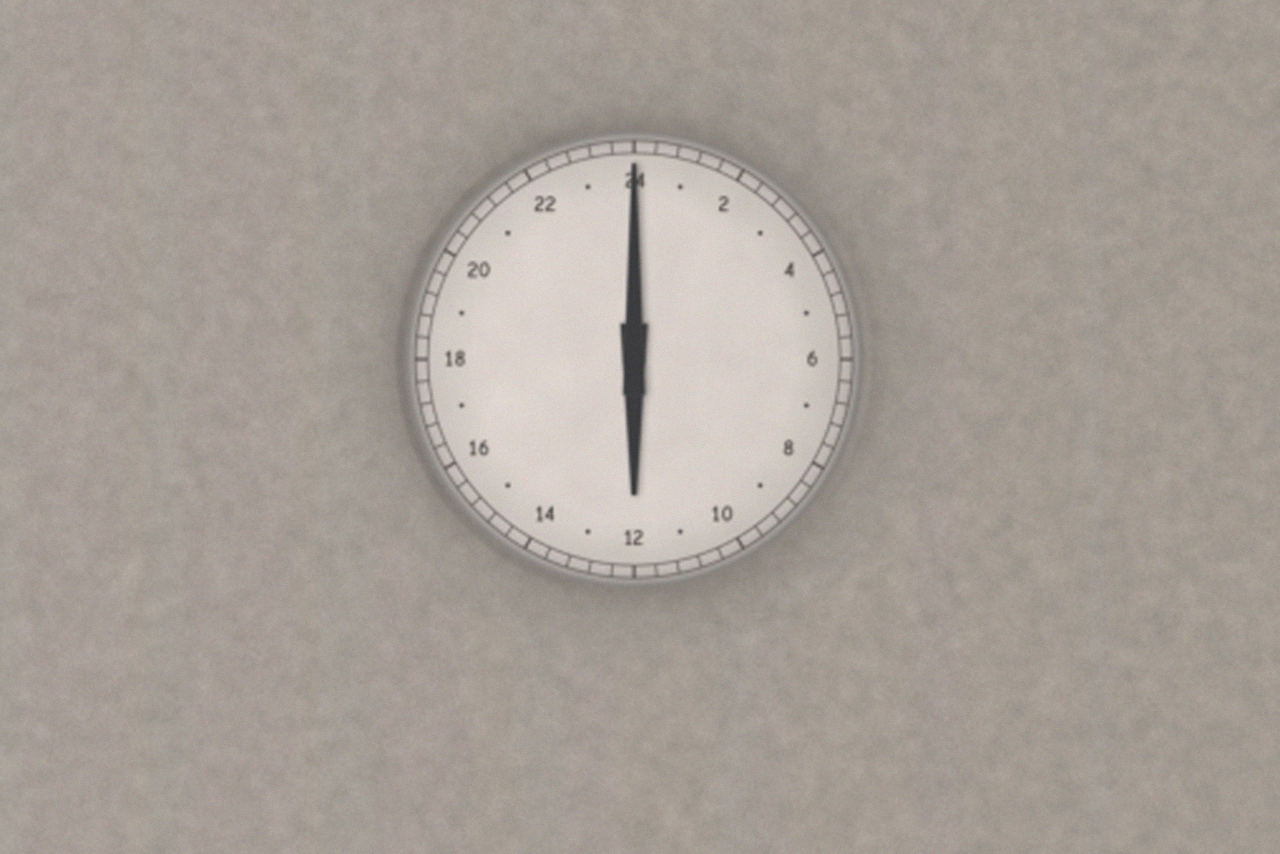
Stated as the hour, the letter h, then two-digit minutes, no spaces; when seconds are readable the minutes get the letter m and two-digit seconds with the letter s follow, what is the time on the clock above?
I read 12h00
